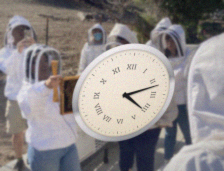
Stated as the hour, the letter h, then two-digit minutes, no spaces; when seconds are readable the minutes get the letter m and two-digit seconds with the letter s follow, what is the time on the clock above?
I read 4h12
